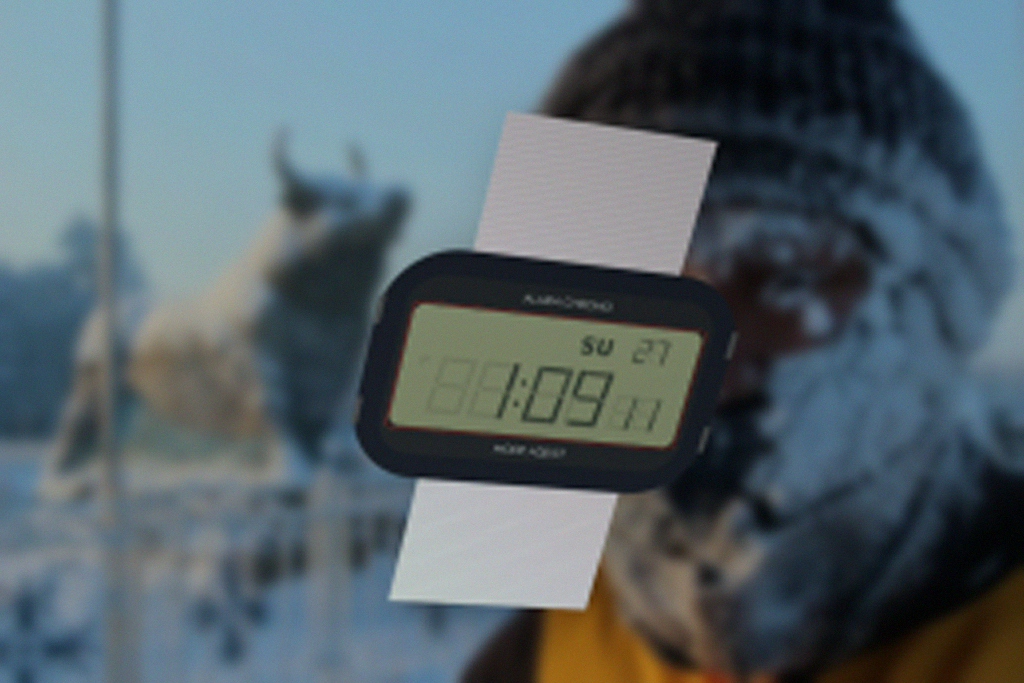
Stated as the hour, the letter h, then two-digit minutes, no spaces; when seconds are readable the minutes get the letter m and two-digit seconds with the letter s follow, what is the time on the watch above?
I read 1h09m11s
